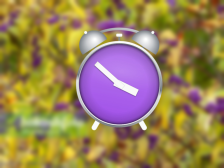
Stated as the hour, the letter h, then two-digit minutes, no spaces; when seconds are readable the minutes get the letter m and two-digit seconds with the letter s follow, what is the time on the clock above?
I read 3h52
